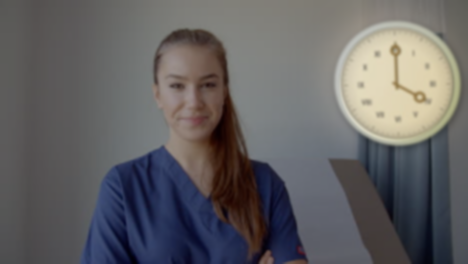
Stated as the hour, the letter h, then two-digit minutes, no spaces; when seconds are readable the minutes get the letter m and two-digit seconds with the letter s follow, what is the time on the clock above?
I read 4h00
